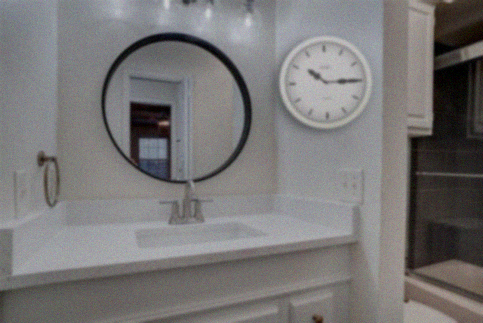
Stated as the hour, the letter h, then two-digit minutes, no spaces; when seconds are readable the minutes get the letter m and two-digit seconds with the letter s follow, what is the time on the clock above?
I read 10h15
